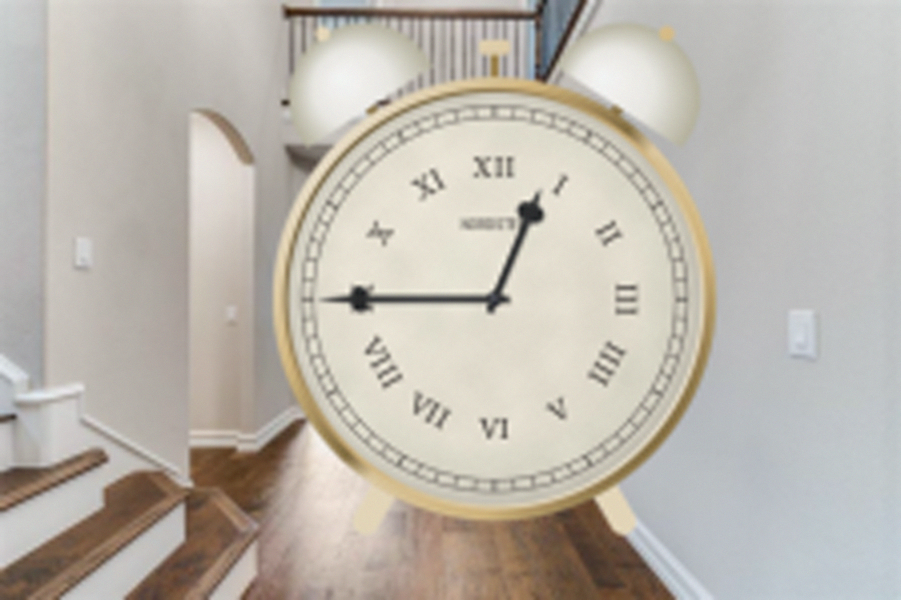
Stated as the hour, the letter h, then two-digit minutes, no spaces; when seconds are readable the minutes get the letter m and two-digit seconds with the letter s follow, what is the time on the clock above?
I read 12h45
